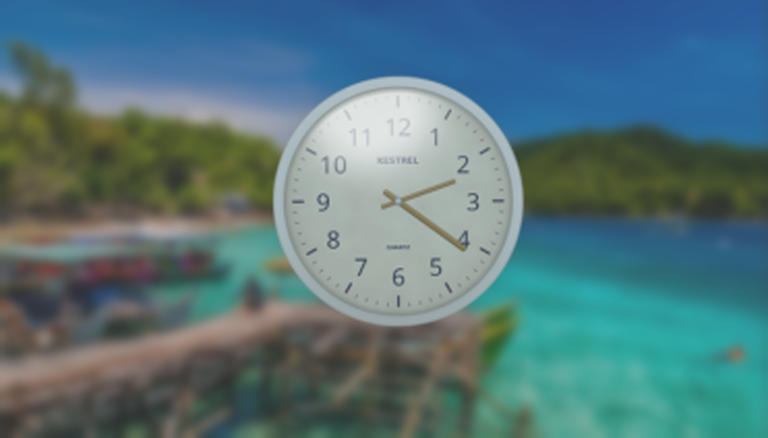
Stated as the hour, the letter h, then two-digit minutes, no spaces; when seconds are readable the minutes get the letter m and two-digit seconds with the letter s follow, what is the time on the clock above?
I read 2h21
